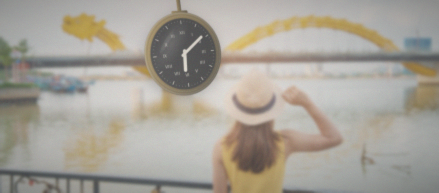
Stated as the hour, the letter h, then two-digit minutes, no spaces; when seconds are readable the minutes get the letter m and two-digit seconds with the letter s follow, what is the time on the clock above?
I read 6h09
